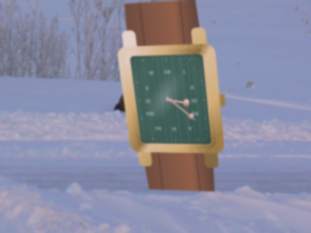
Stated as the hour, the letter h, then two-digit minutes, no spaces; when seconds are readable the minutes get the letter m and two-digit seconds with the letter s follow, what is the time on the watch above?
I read 3h22
